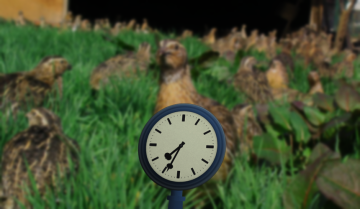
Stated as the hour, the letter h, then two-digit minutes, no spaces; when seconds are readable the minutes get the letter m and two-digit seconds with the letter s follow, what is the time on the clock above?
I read 7h34
